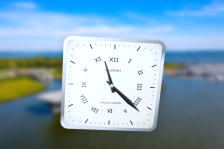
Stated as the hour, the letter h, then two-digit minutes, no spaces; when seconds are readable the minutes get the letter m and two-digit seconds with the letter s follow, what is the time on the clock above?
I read 11h22
